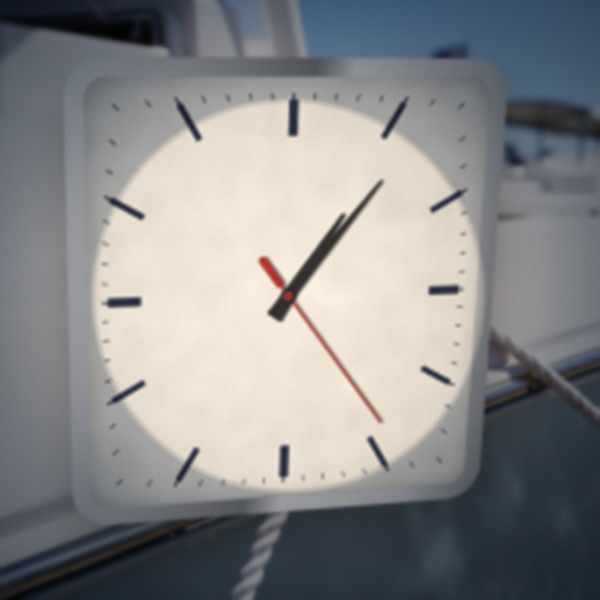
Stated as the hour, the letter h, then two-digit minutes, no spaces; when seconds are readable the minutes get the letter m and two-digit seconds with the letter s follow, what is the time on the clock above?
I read 1h06m24s
